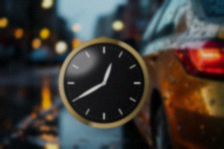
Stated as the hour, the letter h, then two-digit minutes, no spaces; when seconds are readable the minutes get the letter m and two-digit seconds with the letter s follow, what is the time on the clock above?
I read 12h40
